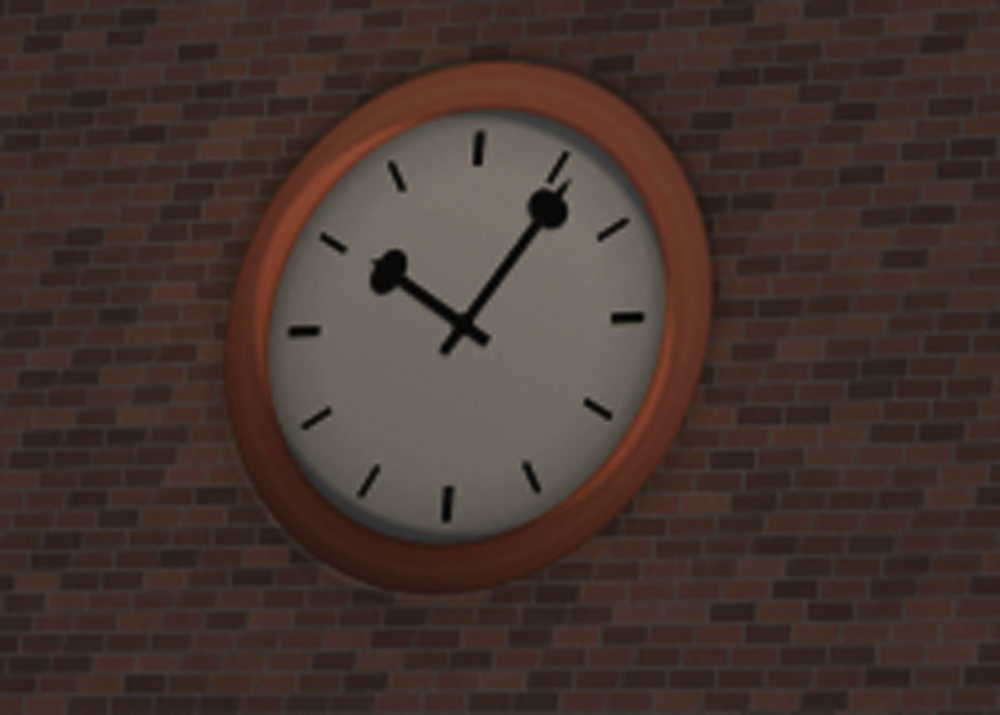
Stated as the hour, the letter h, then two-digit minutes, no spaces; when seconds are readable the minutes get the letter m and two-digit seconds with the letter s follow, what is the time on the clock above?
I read 10h06
